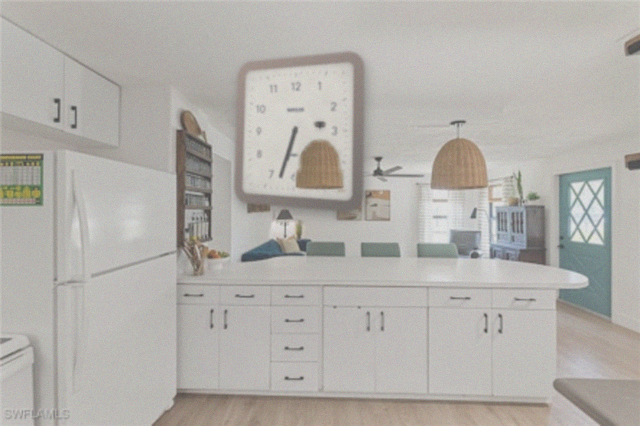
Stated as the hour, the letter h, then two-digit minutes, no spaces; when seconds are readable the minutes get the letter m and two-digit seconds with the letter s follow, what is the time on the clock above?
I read 6h33
